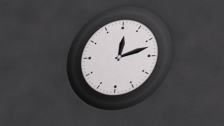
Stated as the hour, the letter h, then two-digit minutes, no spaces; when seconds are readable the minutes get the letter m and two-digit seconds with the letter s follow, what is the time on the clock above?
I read 12h12
